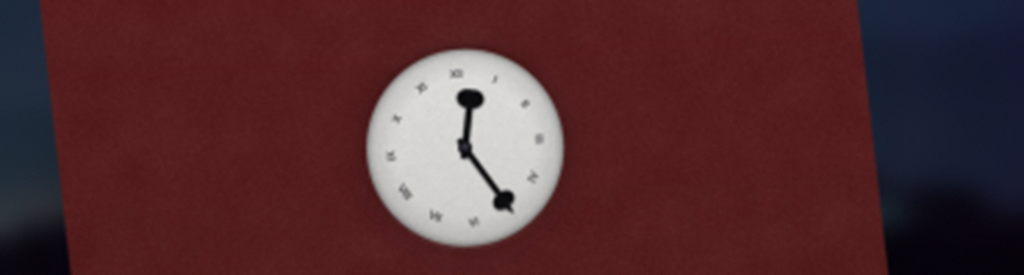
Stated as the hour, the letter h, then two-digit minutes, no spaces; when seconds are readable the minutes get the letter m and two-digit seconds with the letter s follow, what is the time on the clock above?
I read 12h25
